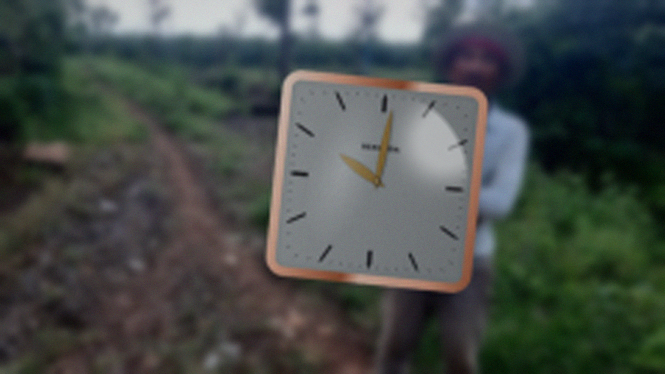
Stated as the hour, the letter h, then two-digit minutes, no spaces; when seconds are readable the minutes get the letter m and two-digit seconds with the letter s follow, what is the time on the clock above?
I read 10h01
